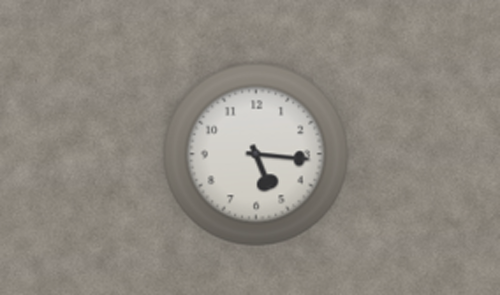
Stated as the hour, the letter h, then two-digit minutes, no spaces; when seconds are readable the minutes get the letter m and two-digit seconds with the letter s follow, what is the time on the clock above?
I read 5h16
